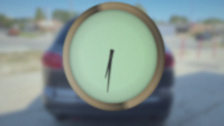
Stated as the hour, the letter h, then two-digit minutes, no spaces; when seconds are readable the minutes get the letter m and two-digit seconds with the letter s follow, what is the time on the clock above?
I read 6h31
